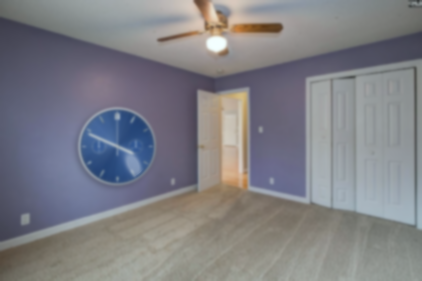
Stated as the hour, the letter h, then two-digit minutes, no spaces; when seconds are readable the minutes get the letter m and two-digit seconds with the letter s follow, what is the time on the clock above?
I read 3h49
